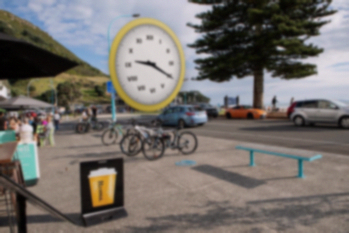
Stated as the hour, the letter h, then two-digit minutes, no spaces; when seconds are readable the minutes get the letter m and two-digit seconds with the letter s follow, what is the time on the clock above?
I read 9h20
